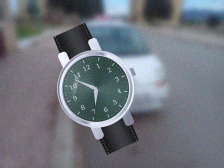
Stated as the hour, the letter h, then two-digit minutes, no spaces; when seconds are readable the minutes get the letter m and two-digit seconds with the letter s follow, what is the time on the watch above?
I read 6h53
